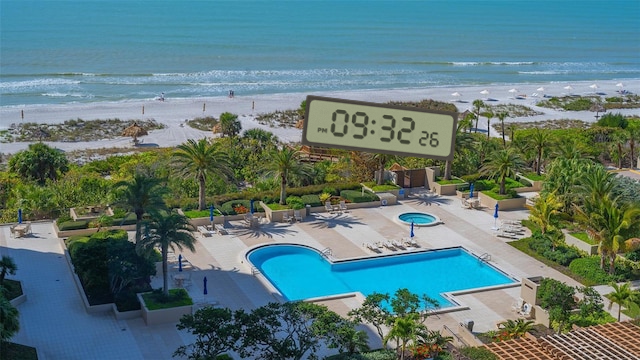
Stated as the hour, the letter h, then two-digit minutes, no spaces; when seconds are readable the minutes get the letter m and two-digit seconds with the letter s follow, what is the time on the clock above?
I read 9h32m26s
